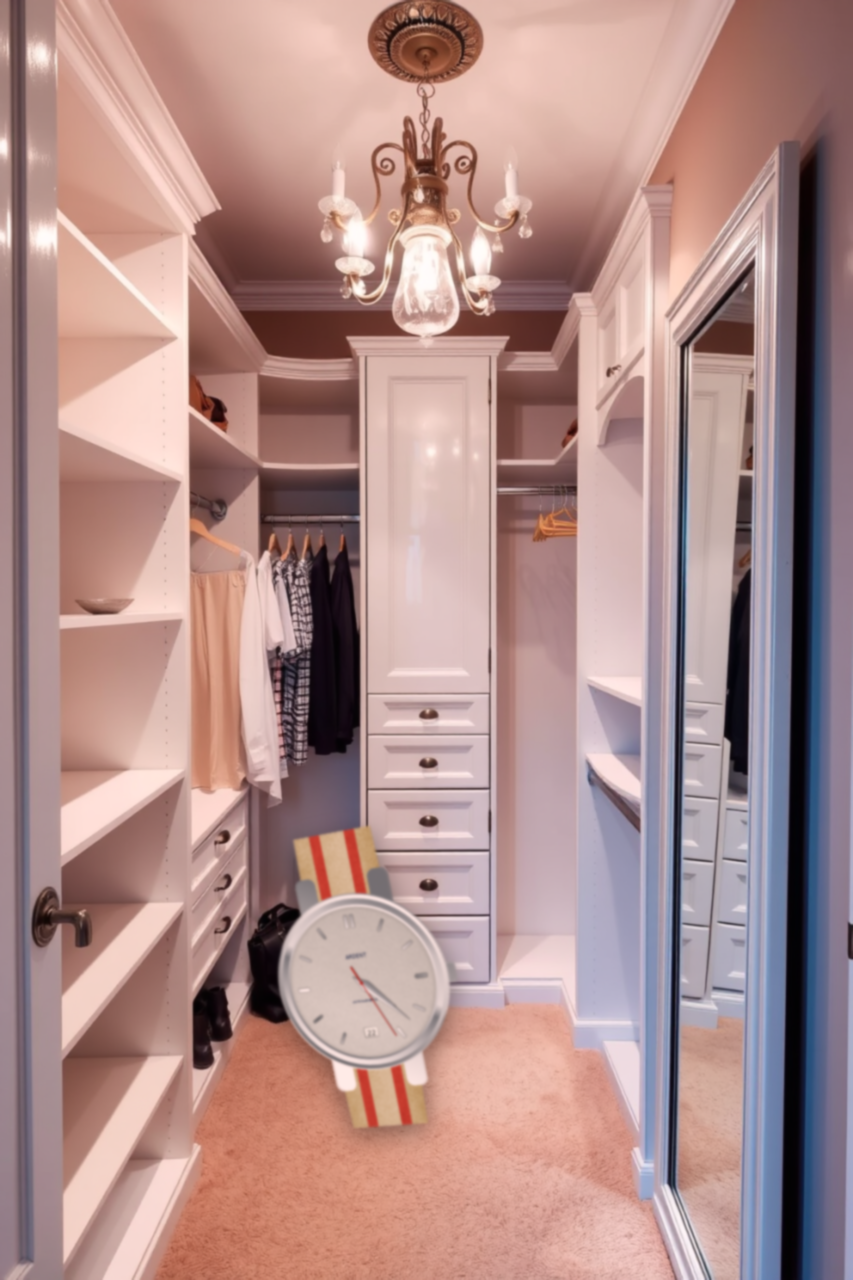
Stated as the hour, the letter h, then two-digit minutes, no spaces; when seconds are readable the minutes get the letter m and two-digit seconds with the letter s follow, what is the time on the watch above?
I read 4h22m26s
